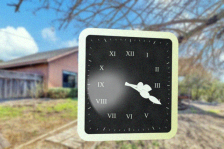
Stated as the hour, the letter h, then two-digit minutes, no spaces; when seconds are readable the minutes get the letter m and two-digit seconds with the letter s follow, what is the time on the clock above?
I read 3h20
